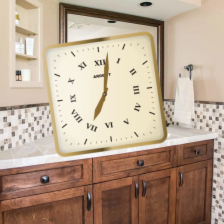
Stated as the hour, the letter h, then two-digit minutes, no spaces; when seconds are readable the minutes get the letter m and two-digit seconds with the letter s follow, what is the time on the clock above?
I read 7h02
